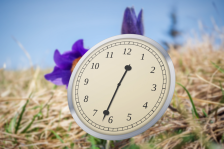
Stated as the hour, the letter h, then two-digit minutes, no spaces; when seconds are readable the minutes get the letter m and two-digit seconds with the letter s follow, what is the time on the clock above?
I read 12h32
